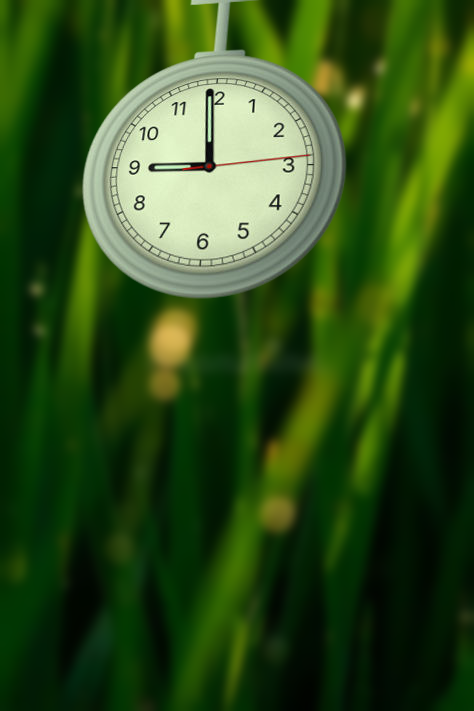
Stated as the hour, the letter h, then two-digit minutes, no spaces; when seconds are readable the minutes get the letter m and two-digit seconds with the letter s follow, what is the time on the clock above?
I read 8h59m14s
